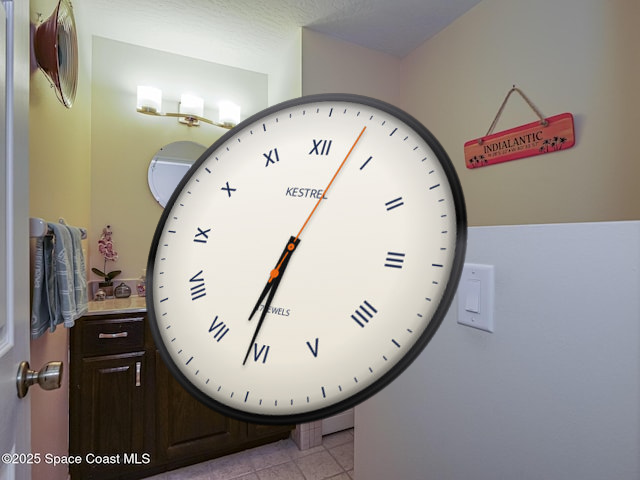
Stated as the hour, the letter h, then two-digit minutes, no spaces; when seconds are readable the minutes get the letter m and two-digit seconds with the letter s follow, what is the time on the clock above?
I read 6h31m03s
